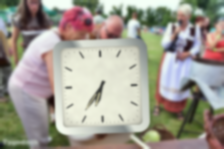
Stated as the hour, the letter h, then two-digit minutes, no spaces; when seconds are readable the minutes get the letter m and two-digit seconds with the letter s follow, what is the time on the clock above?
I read 6h36
